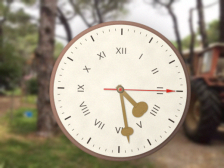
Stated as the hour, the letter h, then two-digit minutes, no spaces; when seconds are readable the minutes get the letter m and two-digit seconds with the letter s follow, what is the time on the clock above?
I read 4h28m15s
